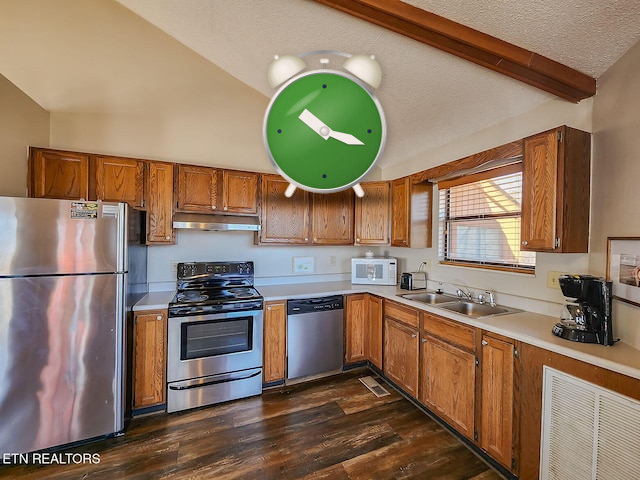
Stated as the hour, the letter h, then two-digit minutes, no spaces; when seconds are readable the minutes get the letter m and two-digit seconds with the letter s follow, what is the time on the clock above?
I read 10h18
